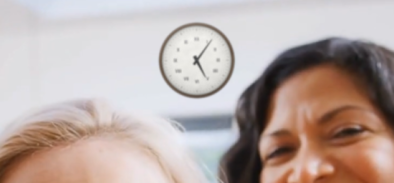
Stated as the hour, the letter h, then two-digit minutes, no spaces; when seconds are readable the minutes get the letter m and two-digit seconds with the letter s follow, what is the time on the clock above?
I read 5h06
